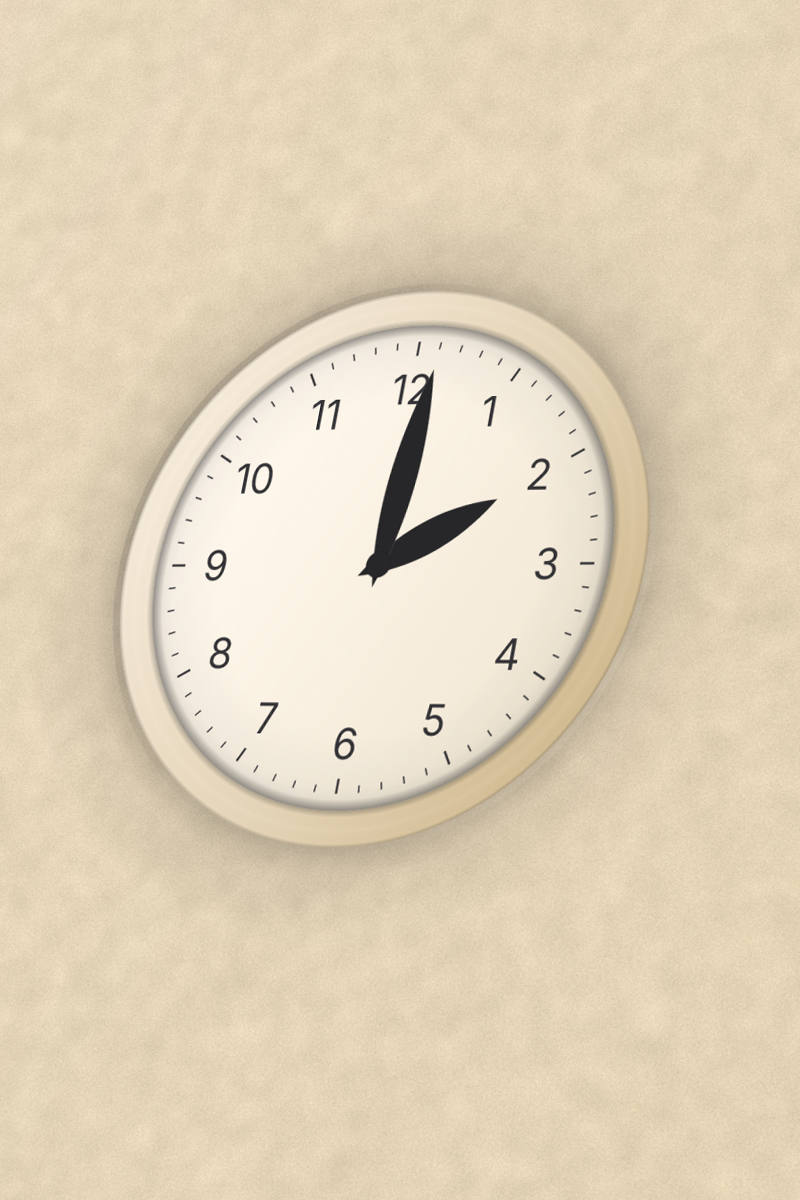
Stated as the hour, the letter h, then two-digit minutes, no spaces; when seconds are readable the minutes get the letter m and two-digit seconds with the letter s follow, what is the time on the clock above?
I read 2h01
